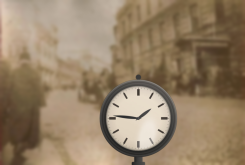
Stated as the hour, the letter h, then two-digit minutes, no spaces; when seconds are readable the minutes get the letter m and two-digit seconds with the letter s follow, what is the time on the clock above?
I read 1h46
